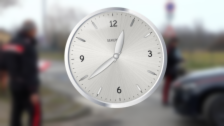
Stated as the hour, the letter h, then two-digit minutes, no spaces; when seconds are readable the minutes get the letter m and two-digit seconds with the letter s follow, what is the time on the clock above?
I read 12h39
